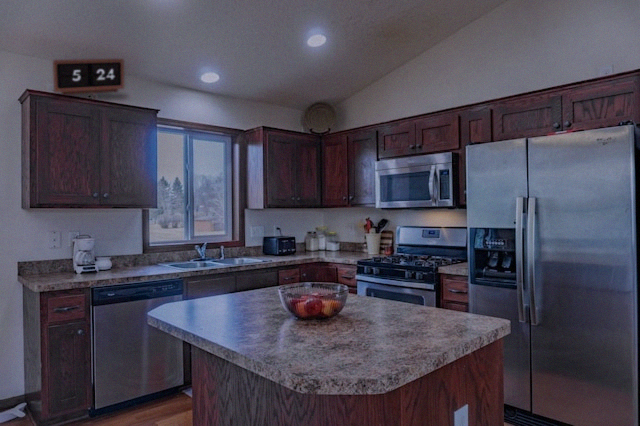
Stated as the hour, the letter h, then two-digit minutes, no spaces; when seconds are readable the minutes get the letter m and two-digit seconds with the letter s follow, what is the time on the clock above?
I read 5h24
